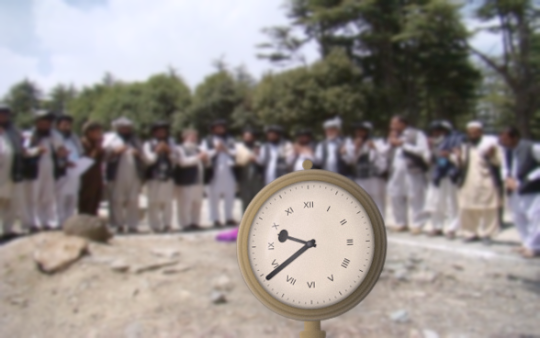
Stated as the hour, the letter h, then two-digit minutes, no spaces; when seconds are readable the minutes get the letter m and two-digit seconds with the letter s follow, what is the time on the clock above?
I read 9h39
